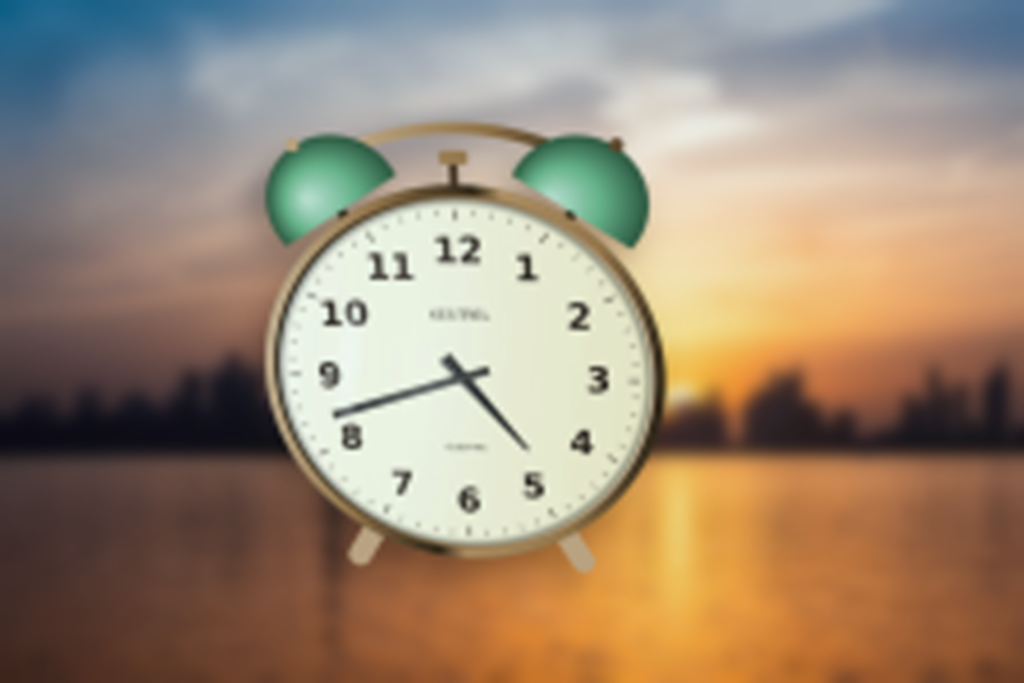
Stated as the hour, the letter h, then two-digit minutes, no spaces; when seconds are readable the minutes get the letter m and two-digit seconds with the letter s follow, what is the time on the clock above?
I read 4h42
